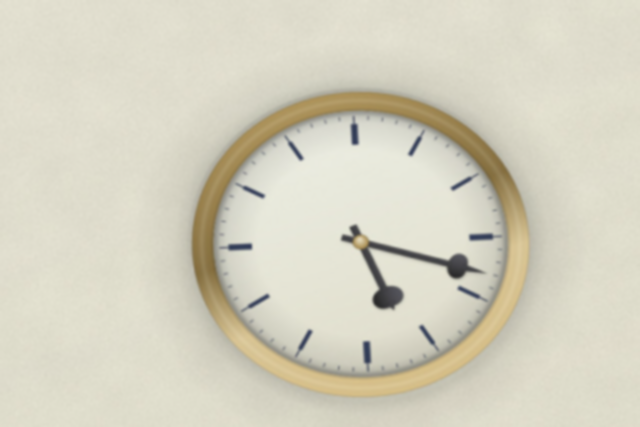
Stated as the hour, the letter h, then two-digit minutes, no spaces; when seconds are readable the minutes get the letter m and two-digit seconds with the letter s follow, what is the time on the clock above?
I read 5h18
